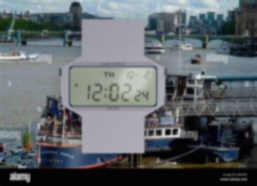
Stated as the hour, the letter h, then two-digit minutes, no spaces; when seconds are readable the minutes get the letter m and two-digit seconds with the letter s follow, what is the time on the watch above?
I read 12h02m24s
